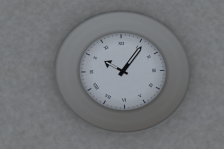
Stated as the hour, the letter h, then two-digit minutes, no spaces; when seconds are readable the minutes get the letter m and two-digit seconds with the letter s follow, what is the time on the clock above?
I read 10h06
